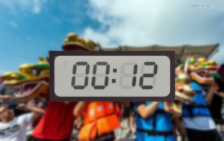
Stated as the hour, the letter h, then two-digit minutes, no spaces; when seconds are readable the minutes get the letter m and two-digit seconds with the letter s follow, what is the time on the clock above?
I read 0h12
